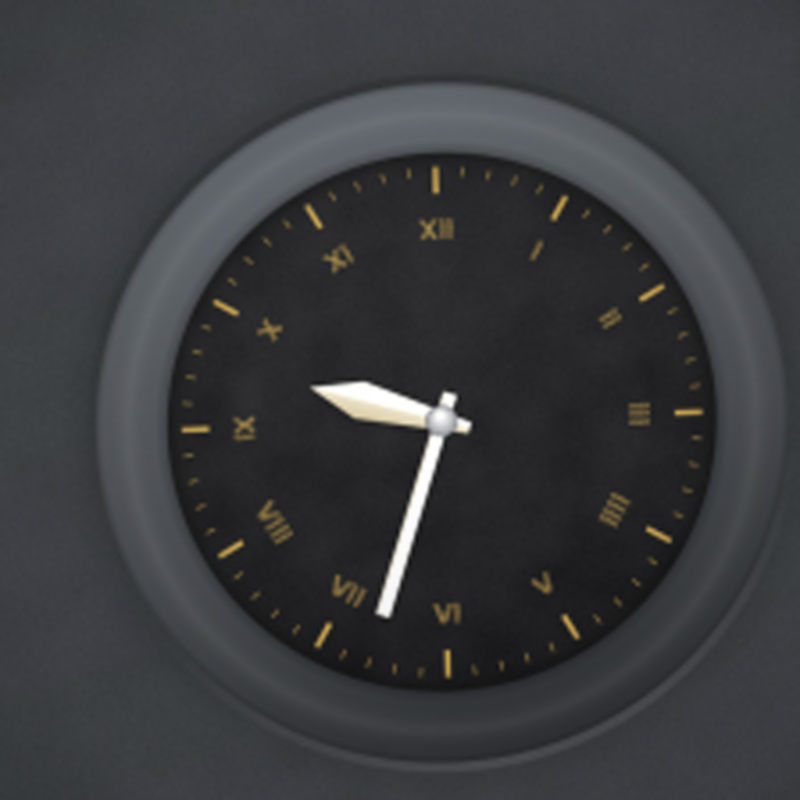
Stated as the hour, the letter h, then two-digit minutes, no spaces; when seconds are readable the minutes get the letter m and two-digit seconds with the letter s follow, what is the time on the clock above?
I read 9h33
